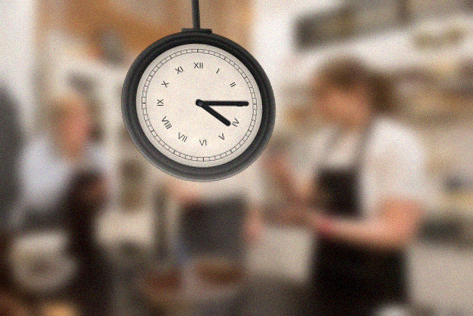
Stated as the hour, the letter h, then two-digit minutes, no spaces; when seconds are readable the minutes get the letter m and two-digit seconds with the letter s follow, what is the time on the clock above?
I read 4h15
